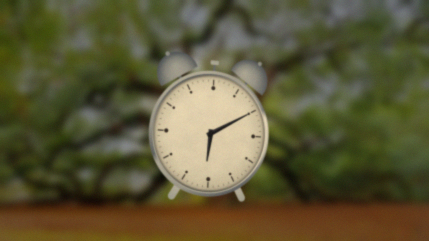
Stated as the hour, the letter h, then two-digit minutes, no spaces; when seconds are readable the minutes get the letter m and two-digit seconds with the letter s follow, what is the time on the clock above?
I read 6h10
